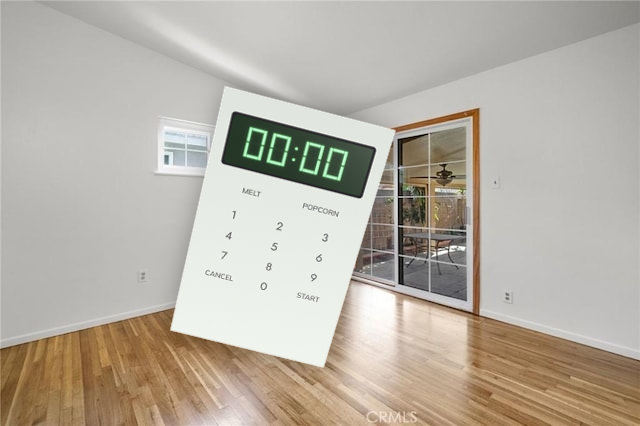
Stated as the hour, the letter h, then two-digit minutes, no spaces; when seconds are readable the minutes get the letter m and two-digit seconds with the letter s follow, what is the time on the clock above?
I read 0h00
